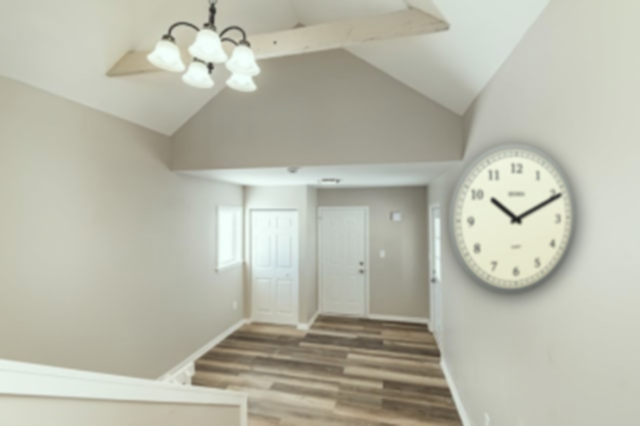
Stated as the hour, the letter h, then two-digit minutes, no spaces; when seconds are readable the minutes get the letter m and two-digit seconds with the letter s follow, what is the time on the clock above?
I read 10h11
